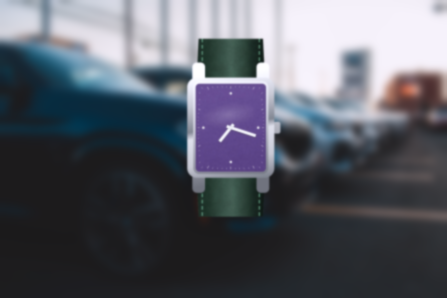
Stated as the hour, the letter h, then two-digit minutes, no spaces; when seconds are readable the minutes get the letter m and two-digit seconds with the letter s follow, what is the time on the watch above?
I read 7h18
